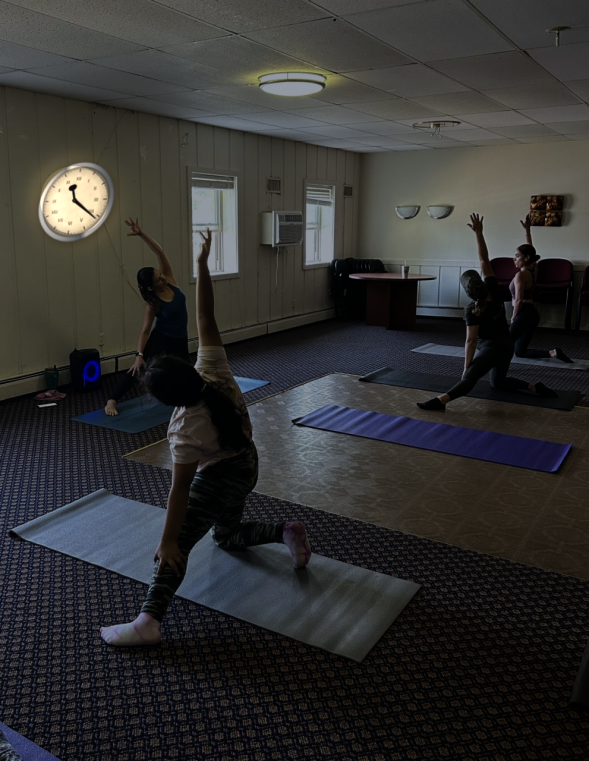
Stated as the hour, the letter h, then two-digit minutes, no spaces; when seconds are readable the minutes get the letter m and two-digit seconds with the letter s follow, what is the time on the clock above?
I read 11h21
